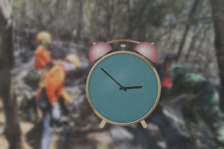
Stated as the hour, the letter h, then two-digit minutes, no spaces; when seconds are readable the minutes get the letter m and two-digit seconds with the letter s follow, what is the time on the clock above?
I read 2h52
